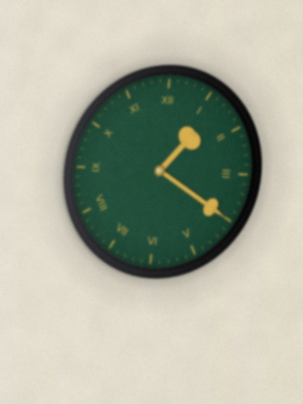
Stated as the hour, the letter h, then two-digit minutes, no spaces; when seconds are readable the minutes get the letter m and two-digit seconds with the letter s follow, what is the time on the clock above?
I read 1h20
